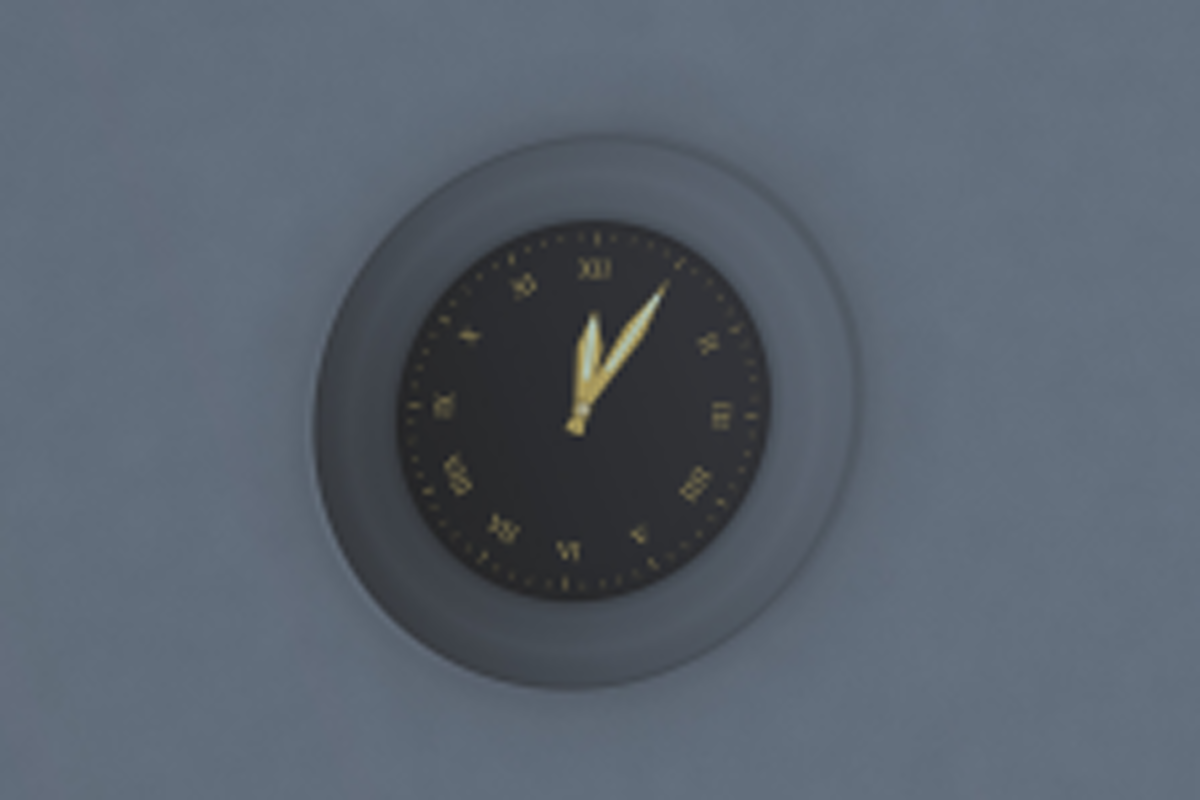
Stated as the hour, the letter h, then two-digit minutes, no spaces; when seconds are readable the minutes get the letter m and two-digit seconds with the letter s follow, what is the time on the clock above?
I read 12h05
